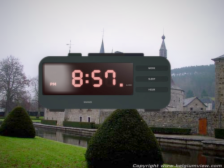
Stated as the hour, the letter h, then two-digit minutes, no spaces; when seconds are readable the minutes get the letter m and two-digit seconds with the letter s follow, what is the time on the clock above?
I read 8h57
